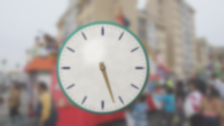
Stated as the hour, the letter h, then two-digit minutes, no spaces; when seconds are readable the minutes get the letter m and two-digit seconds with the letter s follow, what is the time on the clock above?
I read 5h27
